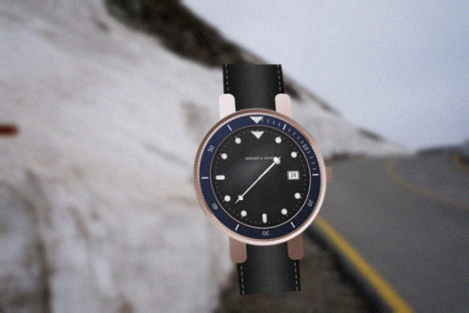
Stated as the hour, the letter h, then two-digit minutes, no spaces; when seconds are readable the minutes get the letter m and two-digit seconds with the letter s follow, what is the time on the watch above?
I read 1h38
